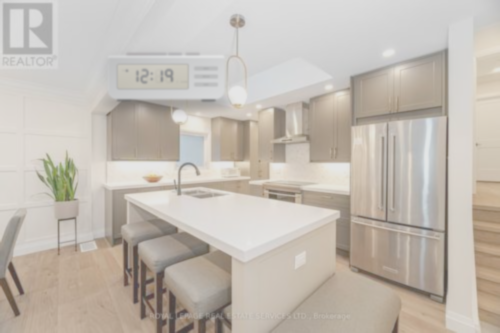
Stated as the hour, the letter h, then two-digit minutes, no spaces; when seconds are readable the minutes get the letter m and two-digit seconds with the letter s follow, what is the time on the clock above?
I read 12h19
